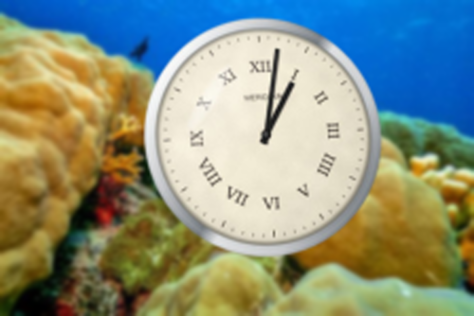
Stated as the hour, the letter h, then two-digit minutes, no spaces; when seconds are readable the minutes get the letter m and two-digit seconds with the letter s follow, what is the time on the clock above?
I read 1h02
